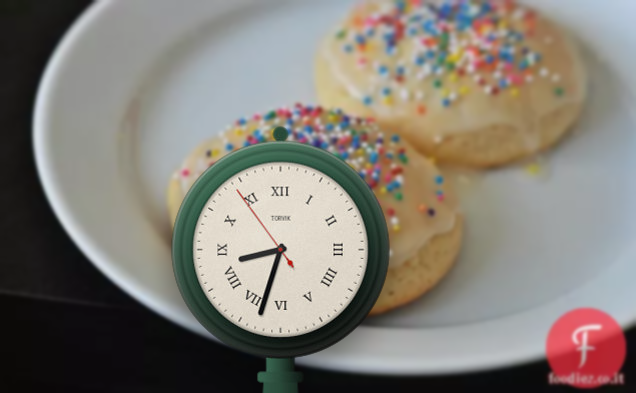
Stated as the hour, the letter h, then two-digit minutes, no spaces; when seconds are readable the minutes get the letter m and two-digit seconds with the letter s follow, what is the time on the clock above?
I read 8h32m54s
